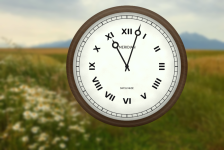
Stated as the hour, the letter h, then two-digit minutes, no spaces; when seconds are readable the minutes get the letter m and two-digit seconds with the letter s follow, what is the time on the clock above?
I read 11h03
